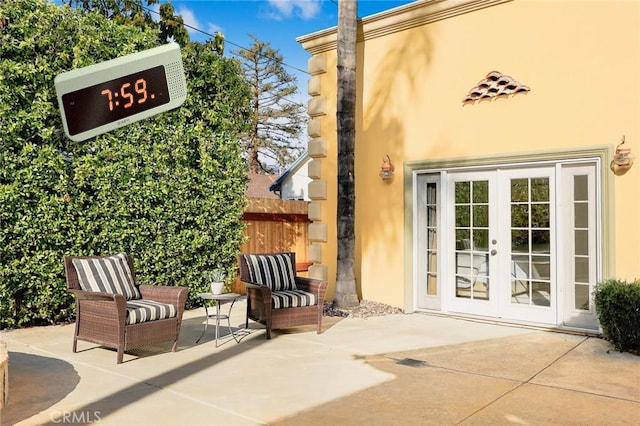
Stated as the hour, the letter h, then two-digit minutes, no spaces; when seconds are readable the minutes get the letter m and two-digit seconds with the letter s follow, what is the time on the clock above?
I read 7h59
